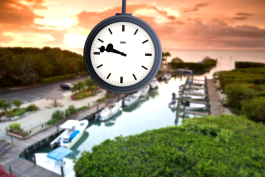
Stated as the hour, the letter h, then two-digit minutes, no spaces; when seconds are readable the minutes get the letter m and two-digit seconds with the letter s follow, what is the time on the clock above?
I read 9h47
